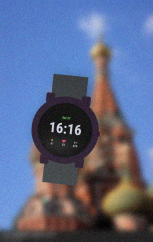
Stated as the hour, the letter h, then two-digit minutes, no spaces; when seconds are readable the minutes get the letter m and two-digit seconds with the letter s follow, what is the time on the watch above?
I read 16h16
